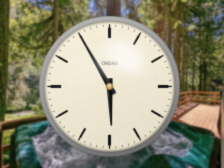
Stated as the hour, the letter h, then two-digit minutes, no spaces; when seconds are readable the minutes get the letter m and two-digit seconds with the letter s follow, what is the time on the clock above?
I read 5h55
